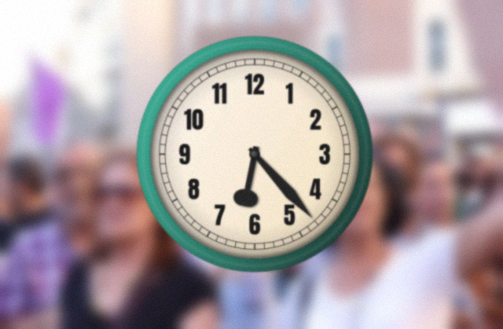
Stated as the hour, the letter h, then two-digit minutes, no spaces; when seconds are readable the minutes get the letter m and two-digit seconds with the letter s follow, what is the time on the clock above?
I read 6h23
